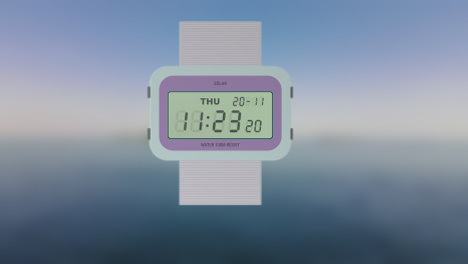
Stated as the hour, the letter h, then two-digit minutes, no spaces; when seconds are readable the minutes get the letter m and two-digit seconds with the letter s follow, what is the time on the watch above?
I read 11h23m20s
